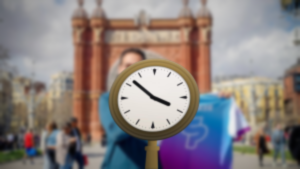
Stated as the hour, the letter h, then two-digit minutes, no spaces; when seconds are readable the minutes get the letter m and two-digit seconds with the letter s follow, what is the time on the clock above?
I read 3h52
